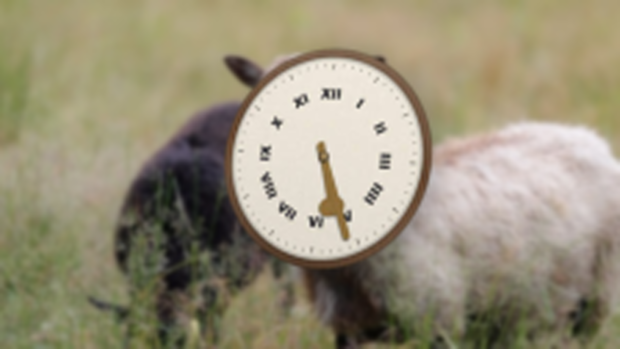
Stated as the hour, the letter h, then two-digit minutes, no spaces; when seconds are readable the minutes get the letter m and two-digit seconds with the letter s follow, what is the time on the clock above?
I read 5h26
